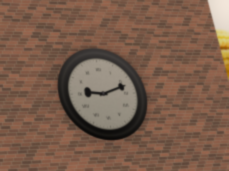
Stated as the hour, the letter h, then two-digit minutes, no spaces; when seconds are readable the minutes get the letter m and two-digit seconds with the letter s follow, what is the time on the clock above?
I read 9h12
